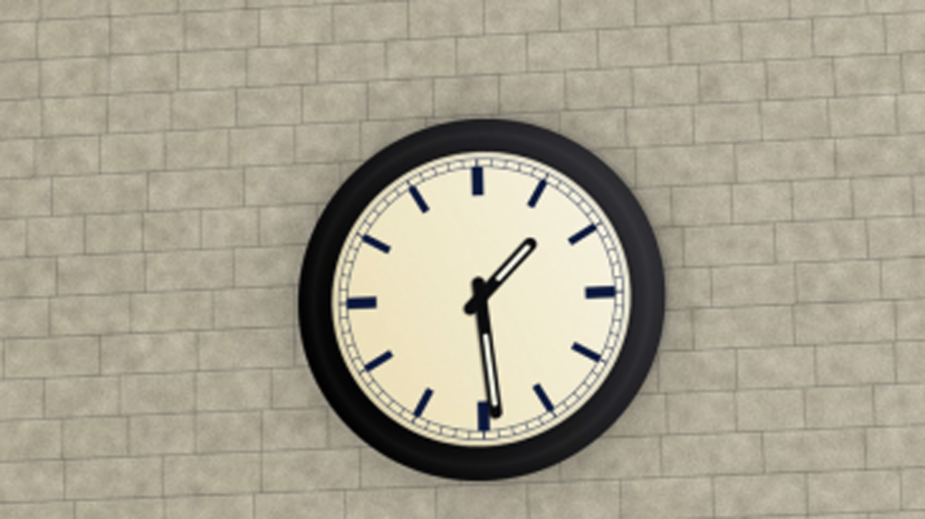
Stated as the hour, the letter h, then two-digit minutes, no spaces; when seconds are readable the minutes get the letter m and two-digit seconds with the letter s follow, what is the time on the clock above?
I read 1h29
